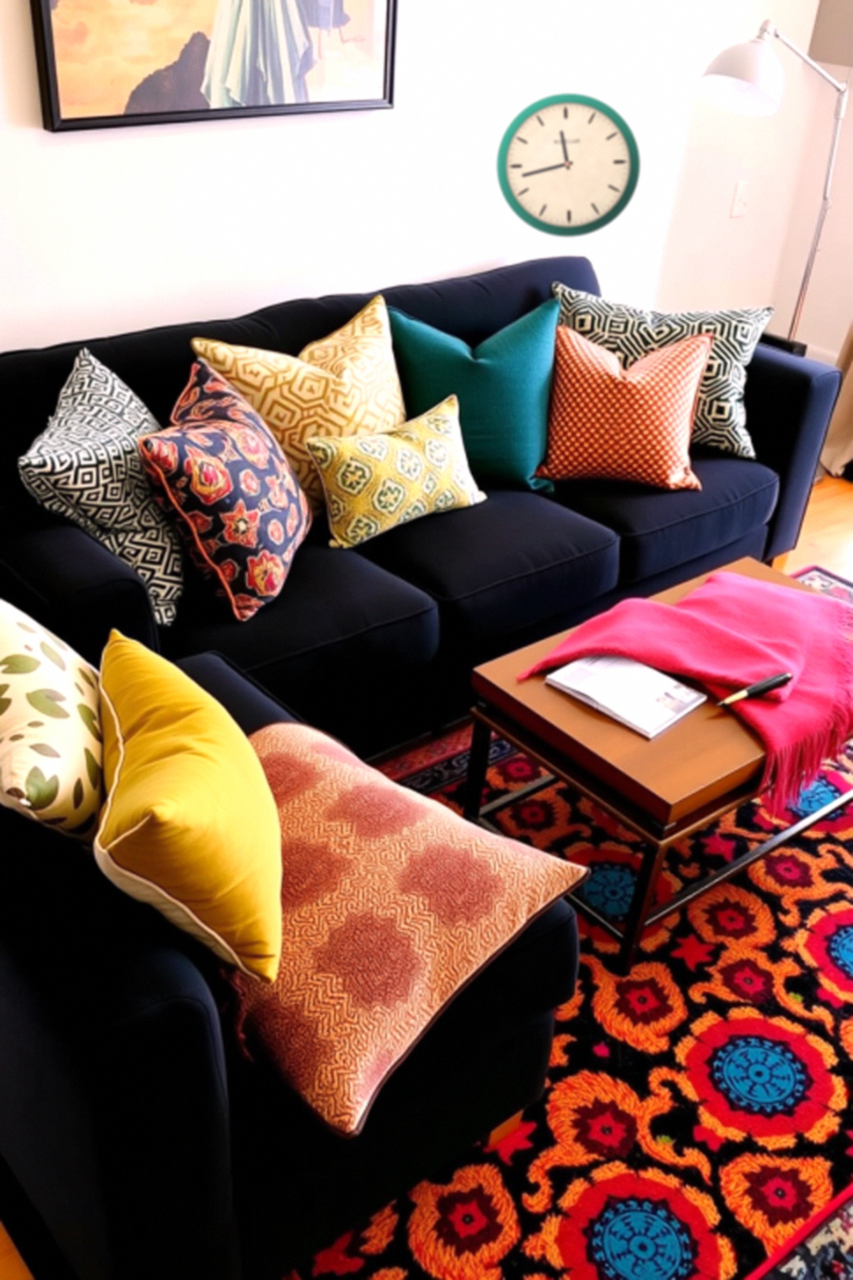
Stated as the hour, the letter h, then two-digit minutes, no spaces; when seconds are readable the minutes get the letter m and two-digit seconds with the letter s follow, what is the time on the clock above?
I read 11h43
